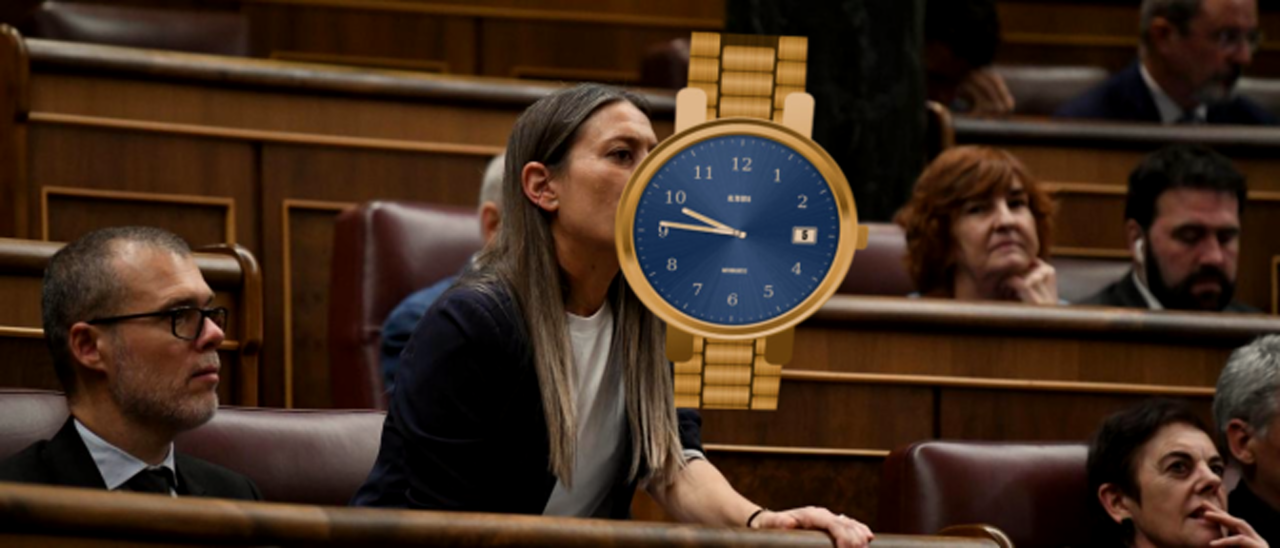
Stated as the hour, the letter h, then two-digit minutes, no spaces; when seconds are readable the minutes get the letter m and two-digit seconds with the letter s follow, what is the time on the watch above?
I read 9h46
